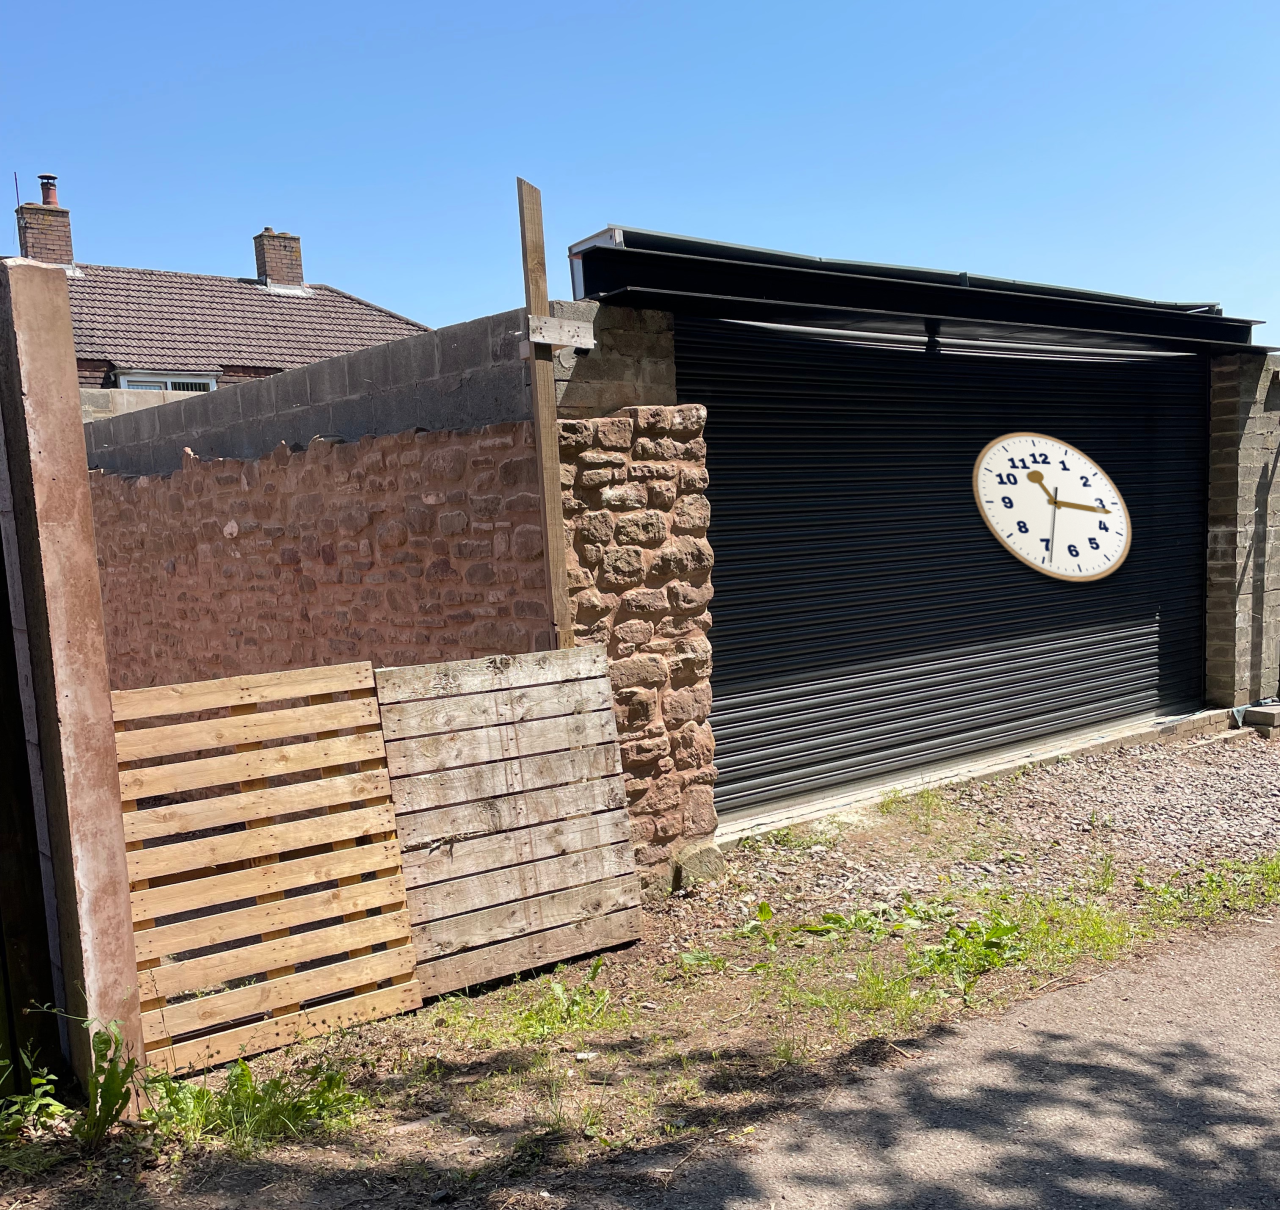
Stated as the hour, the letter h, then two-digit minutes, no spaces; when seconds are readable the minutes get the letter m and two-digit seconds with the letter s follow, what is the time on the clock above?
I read 11h16m34s
